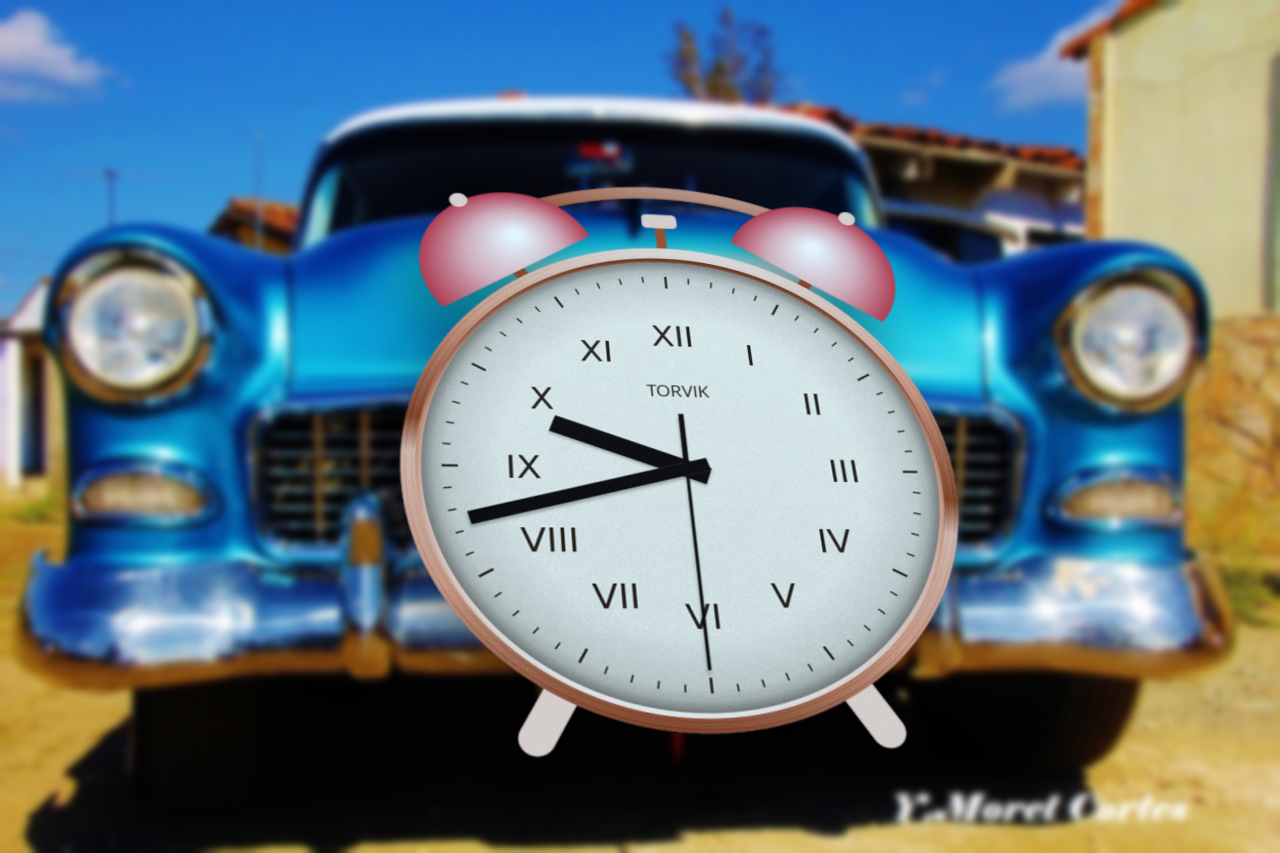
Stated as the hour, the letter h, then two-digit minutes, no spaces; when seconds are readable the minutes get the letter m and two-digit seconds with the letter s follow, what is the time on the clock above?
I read 9h42m30s
